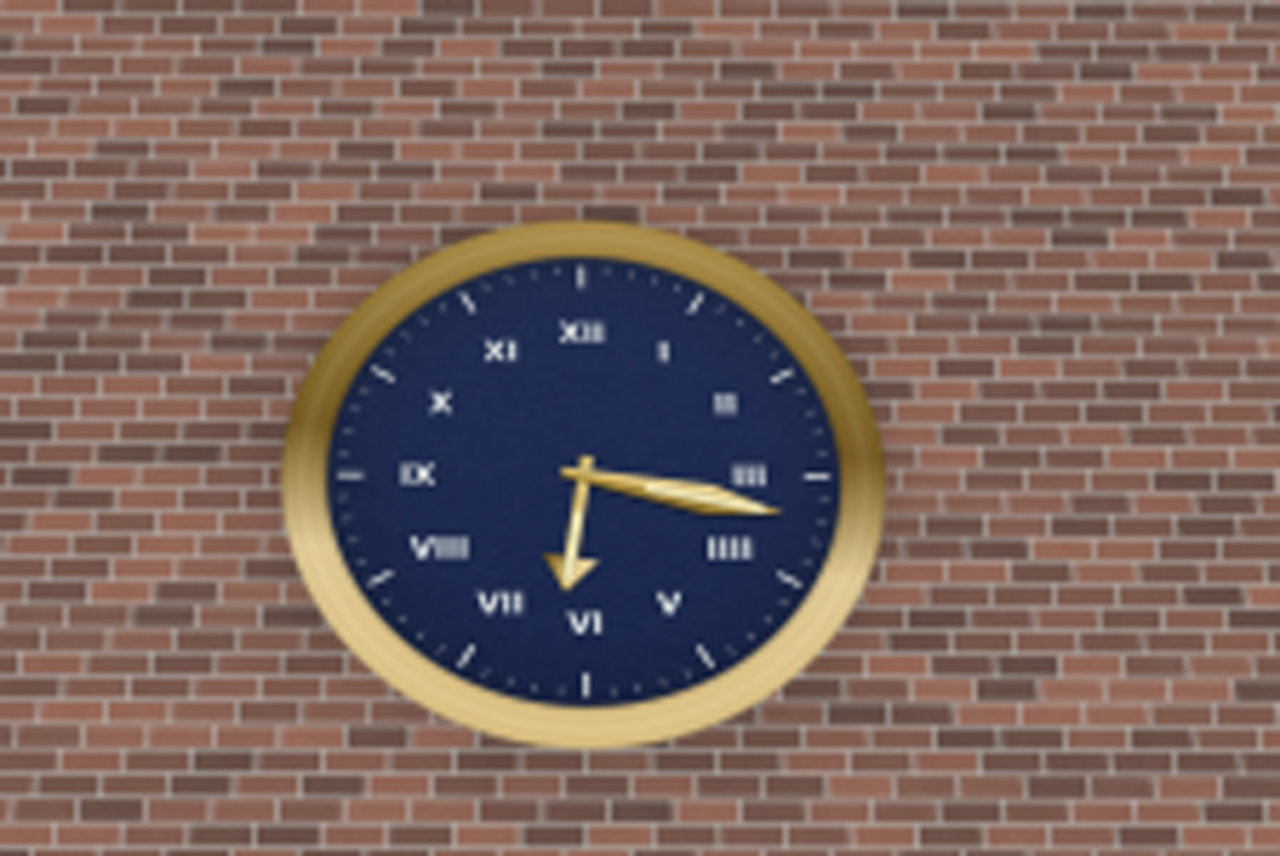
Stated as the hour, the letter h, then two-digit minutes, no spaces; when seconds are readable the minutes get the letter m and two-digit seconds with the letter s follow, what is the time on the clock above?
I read 6h17
